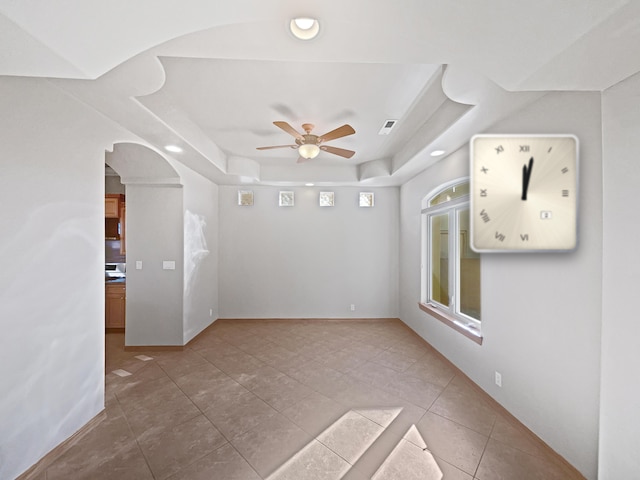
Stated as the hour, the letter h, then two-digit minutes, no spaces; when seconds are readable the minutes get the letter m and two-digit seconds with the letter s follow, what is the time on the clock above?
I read 12h02
